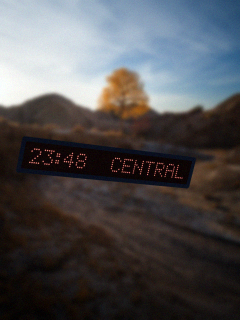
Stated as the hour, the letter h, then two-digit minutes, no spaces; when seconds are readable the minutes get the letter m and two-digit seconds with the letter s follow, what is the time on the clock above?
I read 23h48
